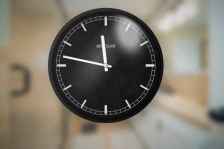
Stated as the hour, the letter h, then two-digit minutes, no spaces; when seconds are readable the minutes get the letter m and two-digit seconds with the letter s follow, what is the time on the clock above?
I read 11h47
